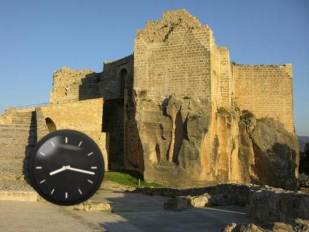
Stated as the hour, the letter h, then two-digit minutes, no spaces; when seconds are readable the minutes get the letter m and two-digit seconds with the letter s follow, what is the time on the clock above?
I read 8h17
